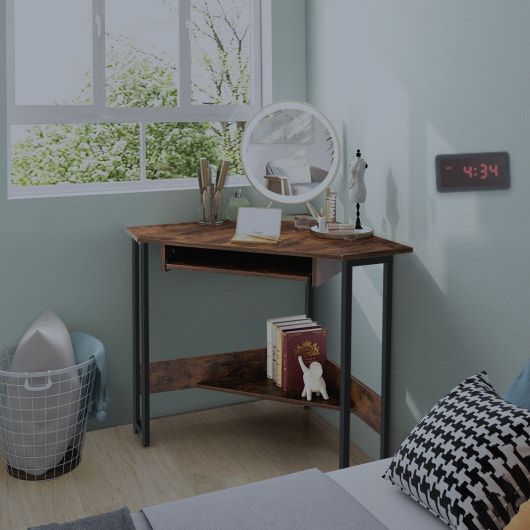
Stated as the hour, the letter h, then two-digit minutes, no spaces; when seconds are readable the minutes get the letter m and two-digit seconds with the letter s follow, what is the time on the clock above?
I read 4h34
